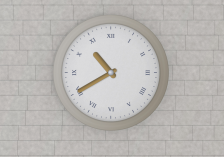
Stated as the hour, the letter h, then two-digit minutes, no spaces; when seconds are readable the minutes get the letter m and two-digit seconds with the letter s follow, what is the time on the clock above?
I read 10h40
